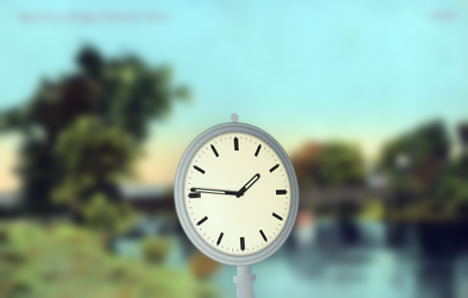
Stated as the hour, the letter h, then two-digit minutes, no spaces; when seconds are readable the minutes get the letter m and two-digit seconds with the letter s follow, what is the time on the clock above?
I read 1h46
